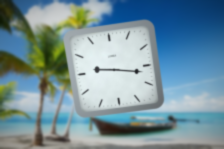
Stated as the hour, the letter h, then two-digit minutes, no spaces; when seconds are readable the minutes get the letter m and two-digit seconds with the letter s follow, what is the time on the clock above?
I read 9h17
